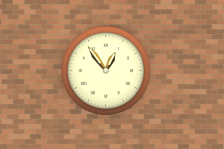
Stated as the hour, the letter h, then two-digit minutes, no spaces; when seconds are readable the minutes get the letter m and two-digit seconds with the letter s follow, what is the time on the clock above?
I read 12h54
